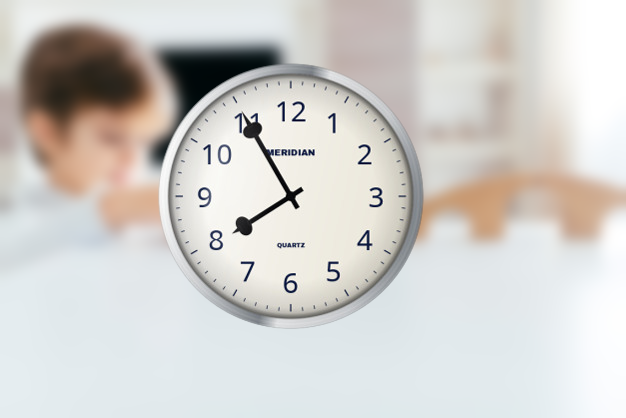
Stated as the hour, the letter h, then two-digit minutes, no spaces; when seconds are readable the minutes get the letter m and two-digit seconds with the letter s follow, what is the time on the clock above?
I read 7h55
